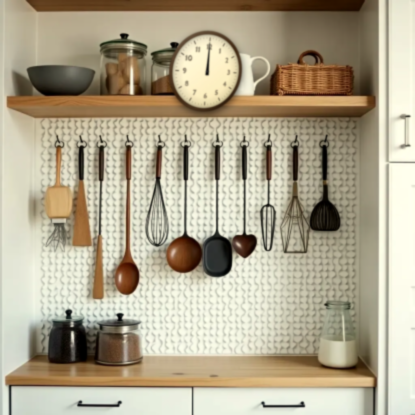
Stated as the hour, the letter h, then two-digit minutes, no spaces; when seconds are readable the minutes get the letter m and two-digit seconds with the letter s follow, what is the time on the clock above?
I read 12h00
